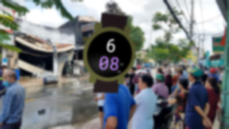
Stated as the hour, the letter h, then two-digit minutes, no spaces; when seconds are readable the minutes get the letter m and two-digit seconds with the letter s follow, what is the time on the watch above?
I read 6h08
